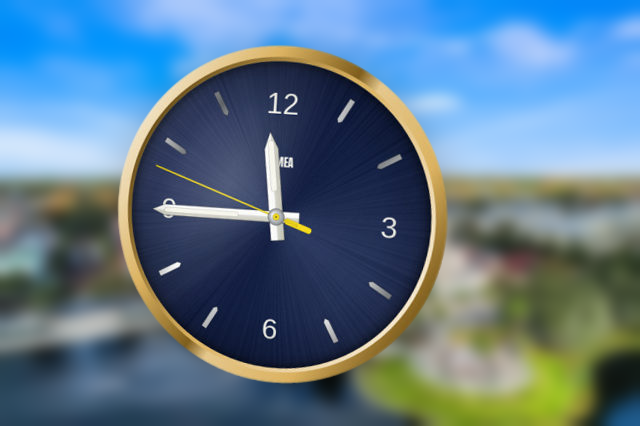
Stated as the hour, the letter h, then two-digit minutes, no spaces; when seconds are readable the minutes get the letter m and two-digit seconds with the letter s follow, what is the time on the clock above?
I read 11h44m48s
